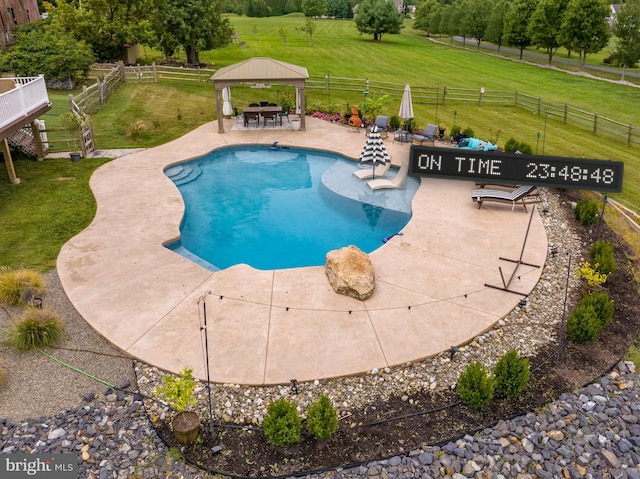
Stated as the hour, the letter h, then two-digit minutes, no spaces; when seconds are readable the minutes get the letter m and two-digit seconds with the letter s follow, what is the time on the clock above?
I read 23h48m48s
